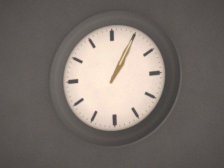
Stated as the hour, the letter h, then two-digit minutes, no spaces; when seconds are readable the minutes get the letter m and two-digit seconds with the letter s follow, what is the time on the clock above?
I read 1h05
